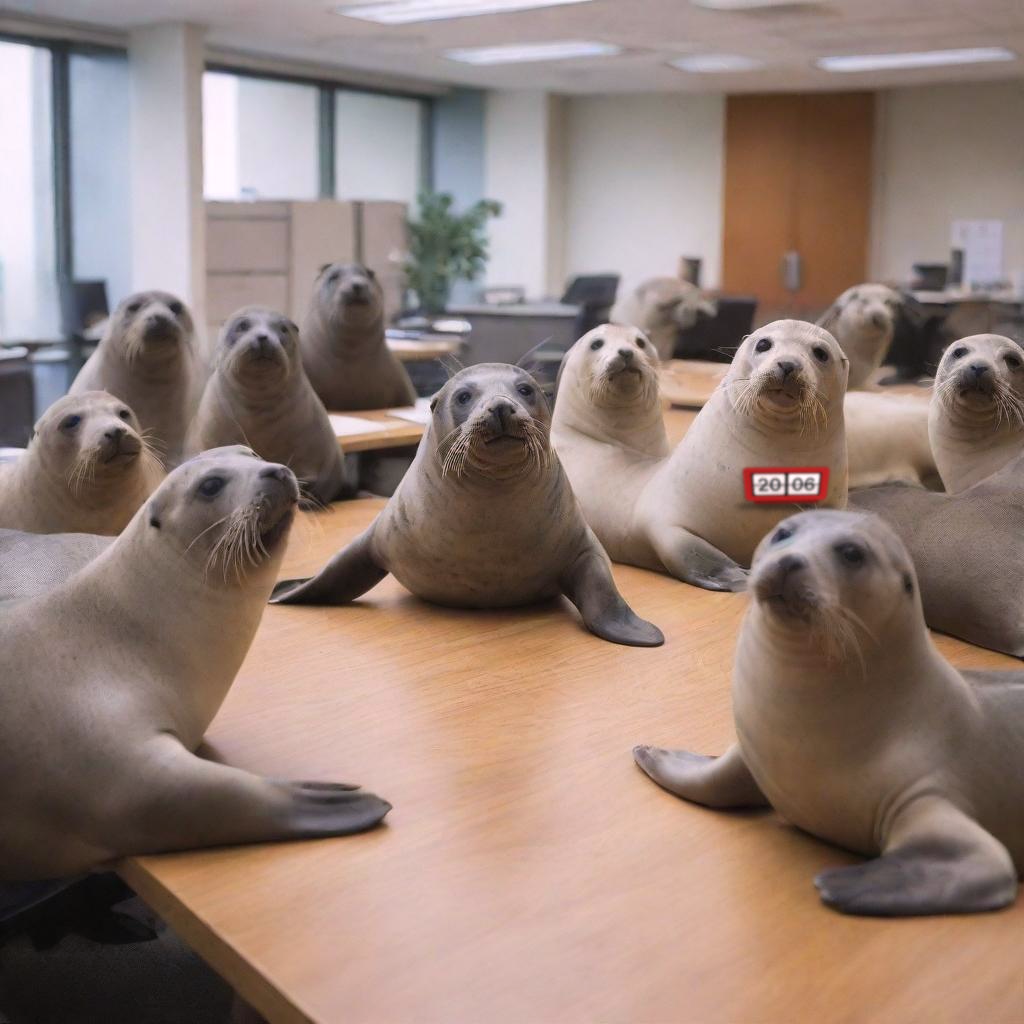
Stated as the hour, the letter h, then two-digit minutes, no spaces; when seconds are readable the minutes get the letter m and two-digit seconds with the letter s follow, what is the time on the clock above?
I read 20h06
